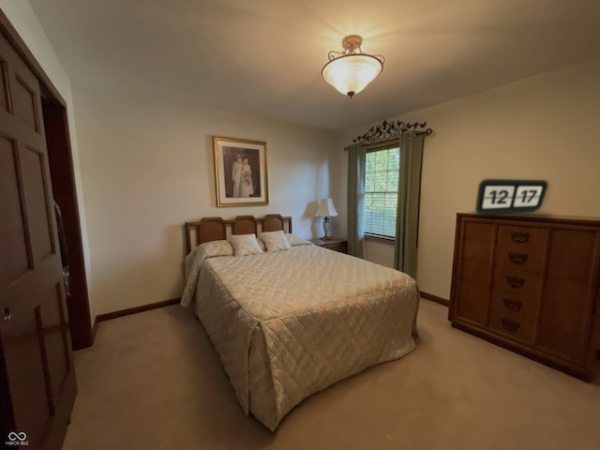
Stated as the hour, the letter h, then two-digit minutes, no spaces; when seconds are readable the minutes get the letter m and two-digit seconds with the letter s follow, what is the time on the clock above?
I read 12h17
